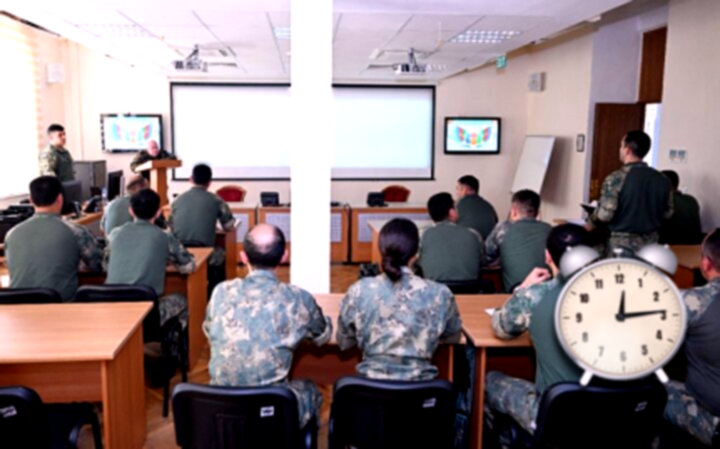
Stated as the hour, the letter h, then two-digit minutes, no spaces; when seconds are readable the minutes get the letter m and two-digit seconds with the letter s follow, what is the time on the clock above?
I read 12h14
